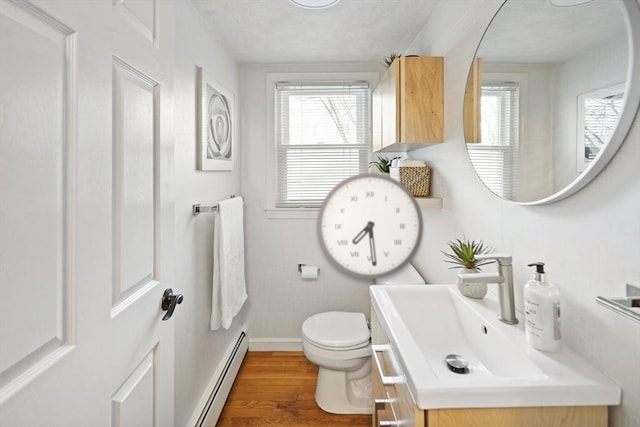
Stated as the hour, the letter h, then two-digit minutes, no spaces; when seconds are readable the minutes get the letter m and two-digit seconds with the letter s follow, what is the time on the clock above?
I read 7h29
